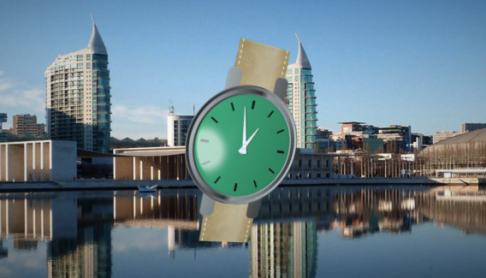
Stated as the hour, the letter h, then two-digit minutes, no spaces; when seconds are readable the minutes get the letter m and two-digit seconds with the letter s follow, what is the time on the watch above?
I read 12h58
